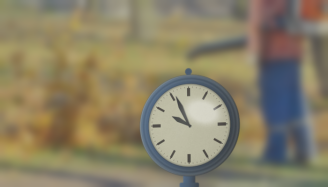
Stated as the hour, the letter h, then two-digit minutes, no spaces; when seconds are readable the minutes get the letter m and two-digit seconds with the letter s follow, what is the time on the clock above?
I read 9h56
